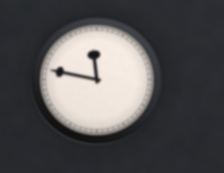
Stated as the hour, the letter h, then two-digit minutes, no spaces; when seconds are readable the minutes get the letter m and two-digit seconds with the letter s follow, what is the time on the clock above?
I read 11h47
